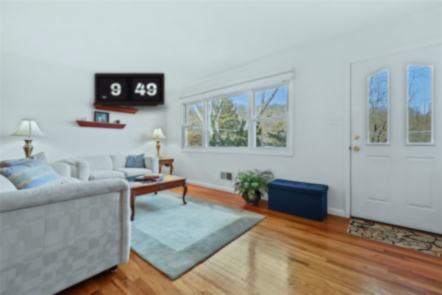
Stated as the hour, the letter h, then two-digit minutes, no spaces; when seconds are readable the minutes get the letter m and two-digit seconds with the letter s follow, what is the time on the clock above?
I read 9h49
